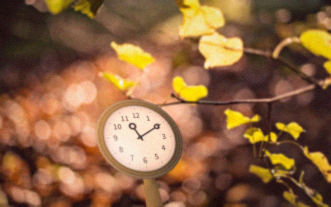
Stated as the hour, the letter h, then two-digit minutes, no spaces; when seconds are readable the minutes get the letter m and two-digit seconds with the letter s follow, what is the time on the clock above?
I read 11h10
